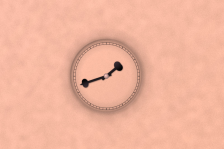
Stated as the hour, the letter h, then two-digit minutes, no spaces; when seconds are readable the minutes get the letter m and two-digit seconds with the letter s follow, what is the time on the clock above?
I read 1h42
